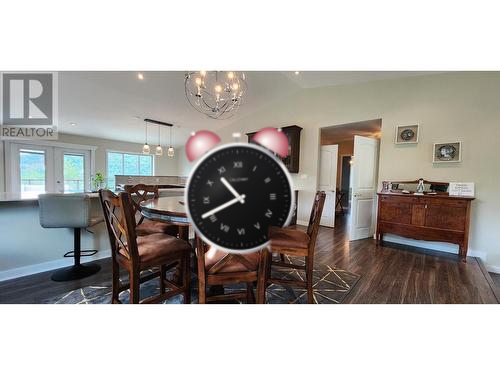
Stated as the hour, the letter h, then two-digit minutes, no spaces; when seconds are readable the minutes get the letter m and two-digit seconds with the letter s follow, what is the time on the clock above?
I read 10h41
